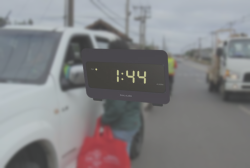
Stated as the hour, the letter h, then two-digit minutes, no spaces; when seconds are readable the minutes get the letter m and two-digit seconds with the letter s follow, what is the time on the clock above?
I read 1h44
